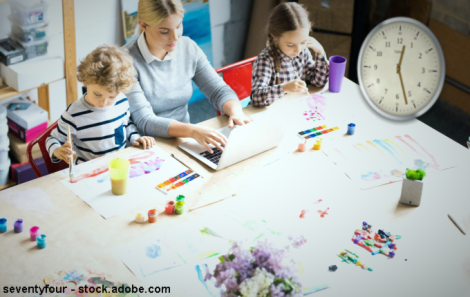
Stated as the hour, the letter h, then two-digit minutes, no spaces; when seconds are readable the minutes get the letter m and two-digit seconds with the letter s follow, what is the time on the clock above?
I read 12h27
